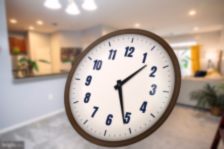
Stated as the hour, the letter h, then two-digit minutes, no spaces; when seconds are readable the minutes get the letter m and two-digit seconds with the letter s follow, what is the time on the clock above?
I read 1h26
